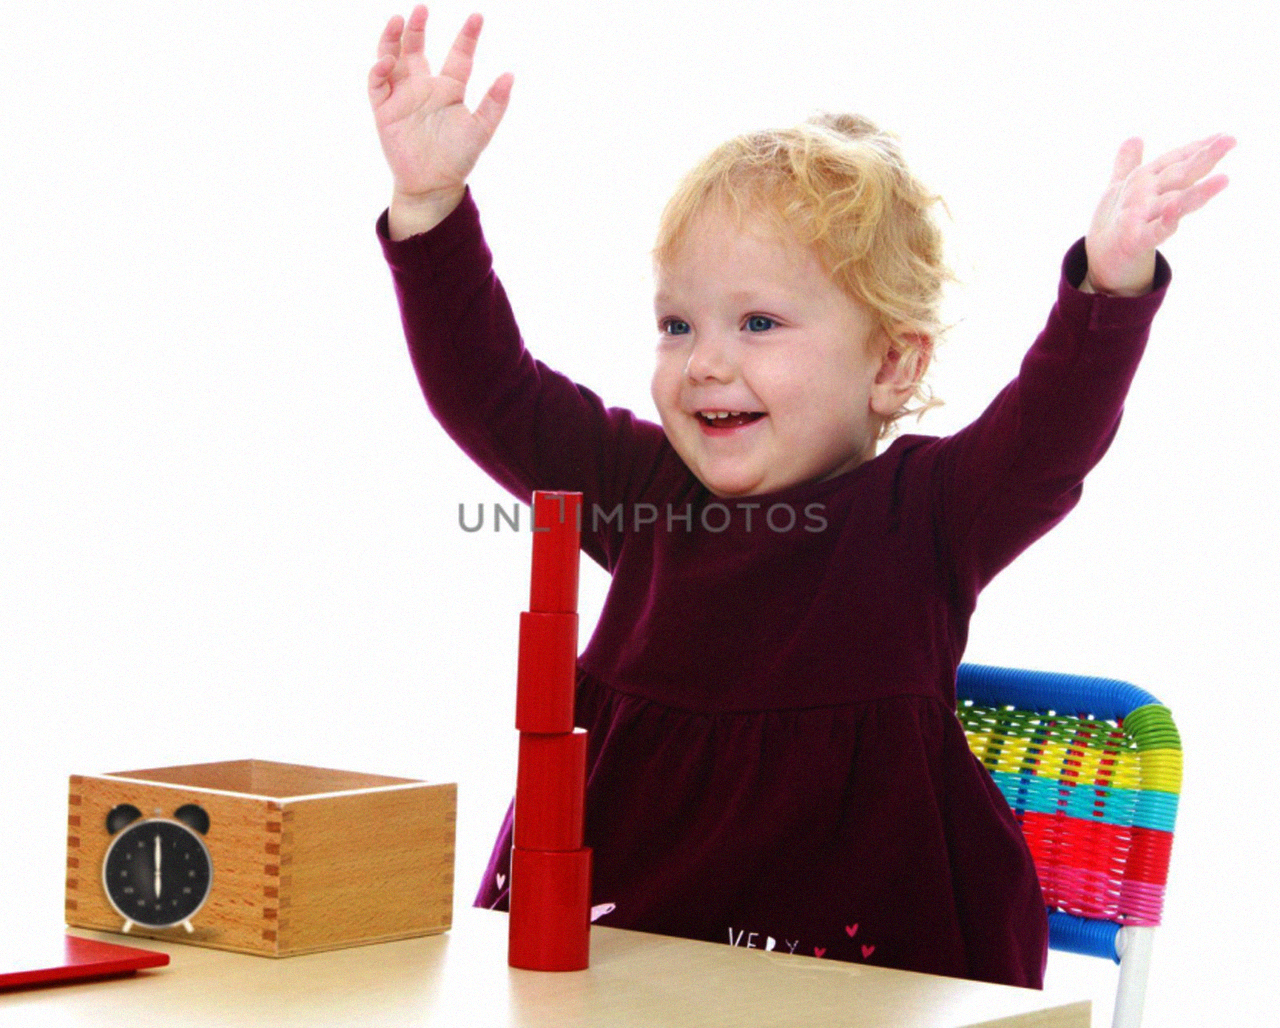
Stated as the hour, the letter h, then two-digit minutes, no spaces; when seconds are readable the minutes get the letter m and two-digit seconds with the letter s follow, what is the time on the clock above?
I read 6h00
